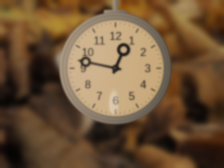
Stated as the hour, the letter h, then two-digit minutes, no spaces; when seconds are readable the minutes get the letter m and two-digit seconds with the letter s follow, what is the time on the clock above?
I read 12h47
